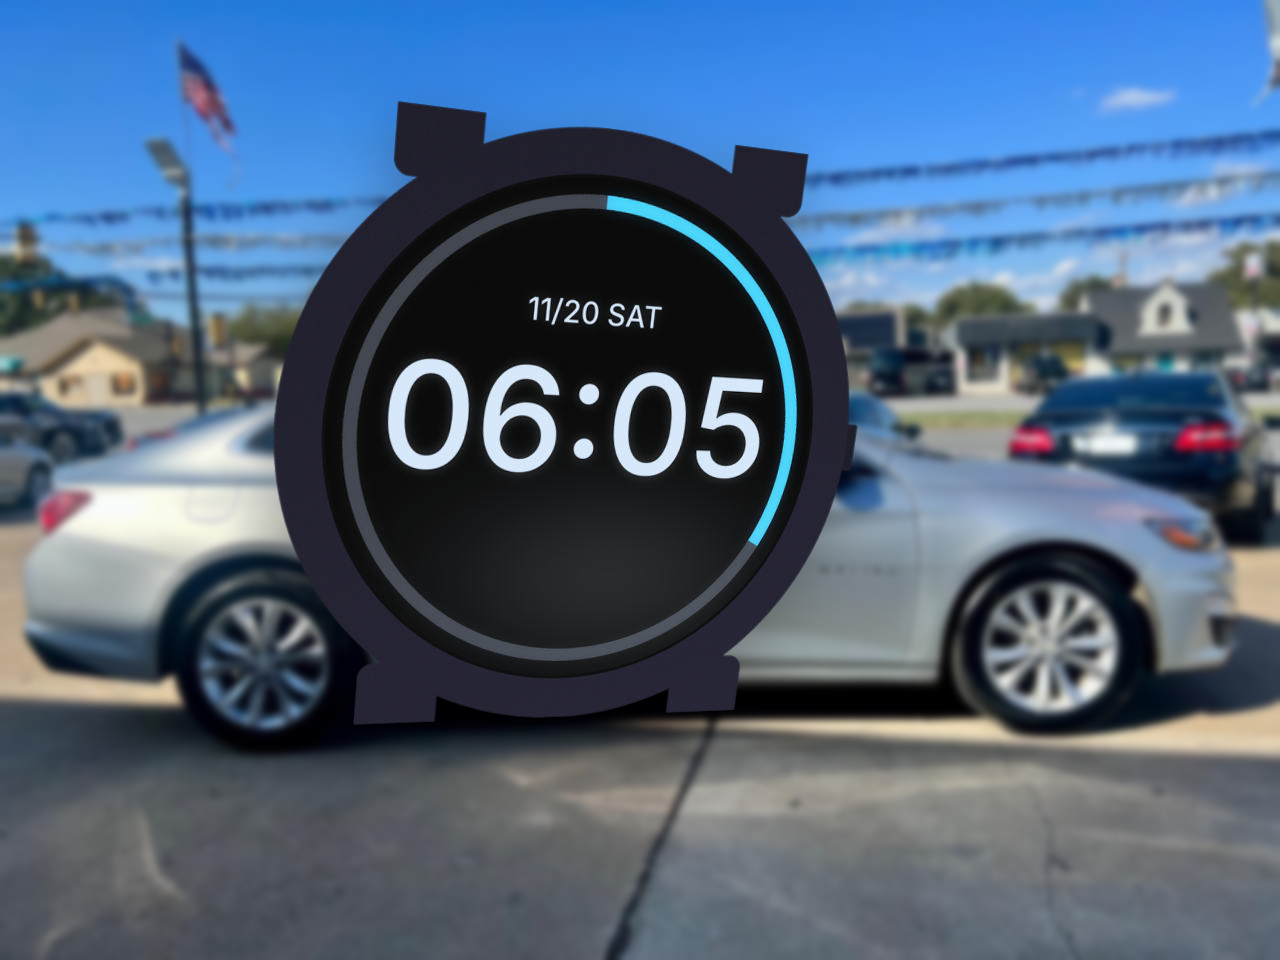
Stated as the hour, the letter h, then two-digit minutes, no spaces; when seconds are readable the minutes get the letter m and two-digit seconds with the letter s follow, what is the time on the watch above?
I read 6h05
